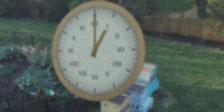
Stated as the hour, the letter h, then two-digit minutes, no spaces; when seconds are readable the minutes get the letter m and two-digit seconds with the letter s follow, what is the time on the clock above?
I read 1h00
